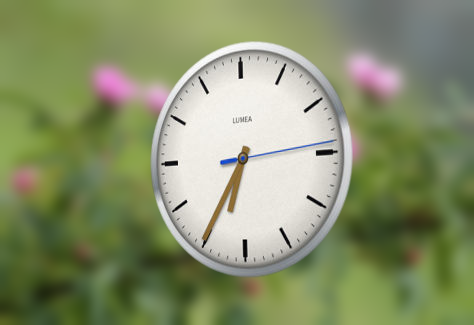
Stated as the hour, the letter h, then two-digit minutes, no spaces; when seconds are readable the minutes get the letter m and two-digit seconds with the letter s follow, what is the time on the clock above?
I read 6h35m14s
